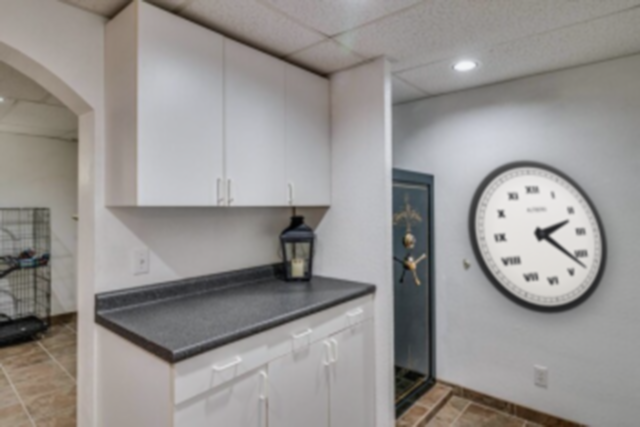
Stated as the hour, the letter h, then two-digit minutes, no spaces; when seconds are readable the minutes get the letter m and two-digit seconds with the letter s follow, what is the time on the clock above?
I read 2h22
